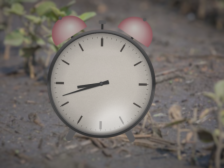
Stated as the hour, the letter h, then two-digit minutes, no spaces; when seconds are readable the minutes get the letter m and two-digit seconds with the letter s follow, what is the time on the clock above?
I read 8h42
